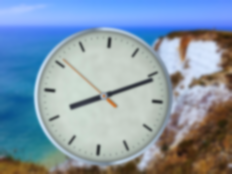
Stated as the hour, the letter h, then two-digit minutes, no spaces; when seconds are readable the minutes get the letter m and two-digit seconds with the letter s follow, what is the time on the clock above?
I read 8h10m51s
